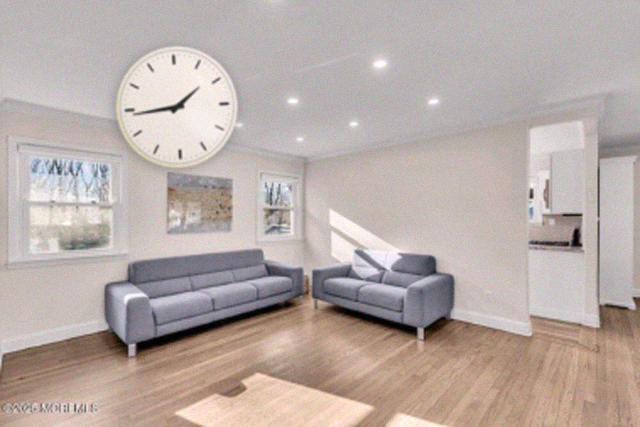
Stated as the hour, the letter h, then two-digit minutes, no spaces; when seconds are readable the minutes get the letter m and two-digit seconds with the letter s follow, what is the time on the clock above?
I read 1h44
